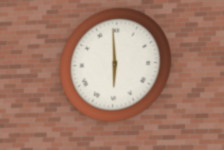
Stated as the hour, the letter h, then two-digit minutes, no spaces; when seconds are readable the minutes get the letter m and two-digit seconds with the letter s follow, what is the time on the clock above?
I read 5h59
